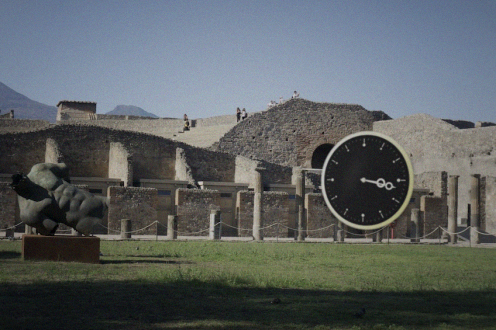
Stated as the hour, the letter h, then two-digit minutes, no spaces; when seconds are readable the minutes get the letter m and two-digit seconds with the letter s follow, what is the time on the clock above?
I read 3h17
